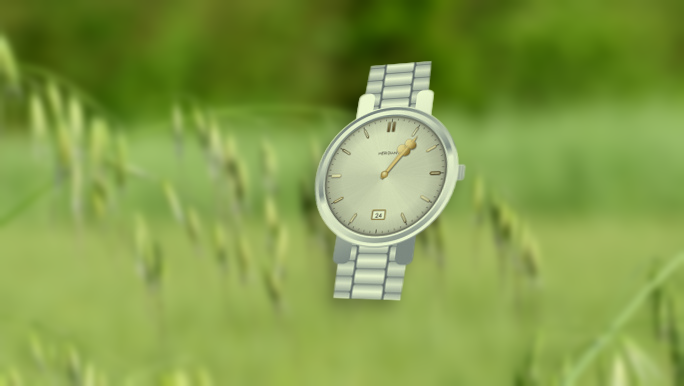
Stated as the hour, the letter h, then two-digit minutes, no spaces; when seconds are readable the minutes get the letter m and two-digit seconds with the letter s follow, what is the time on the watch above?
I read 1h06
